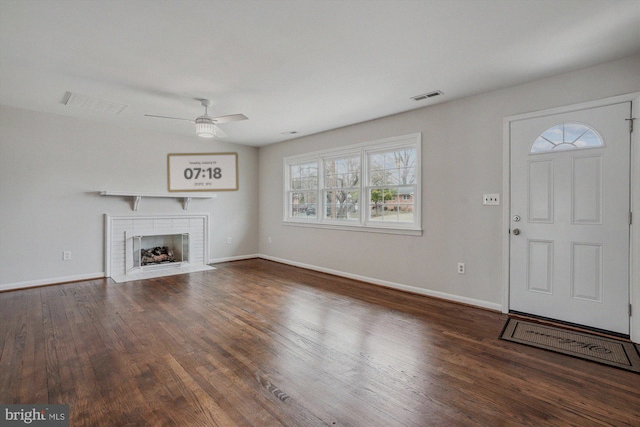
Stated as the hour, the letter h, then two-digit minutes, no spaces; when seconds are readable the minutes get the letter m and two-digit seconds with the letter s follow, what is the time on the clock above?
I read 7h18
